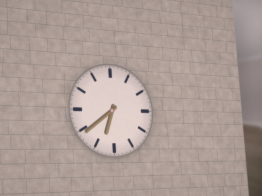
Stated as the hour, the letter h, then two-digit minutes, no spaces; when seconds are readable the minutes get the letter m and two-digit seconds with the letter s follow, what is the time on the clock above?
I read 6h39
